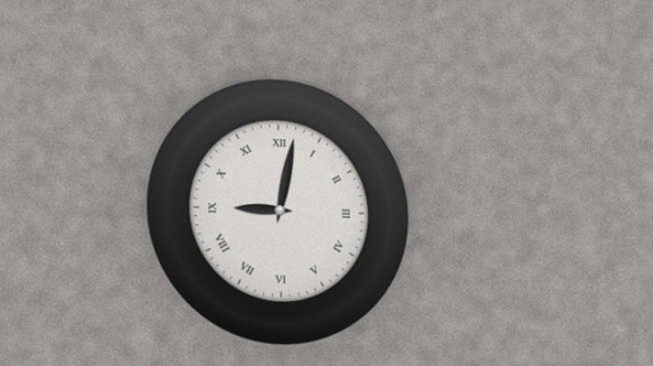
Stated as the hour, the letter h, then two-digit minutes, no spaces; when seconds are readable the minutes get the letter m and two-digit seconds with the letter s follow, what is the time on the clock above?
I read 9h02
